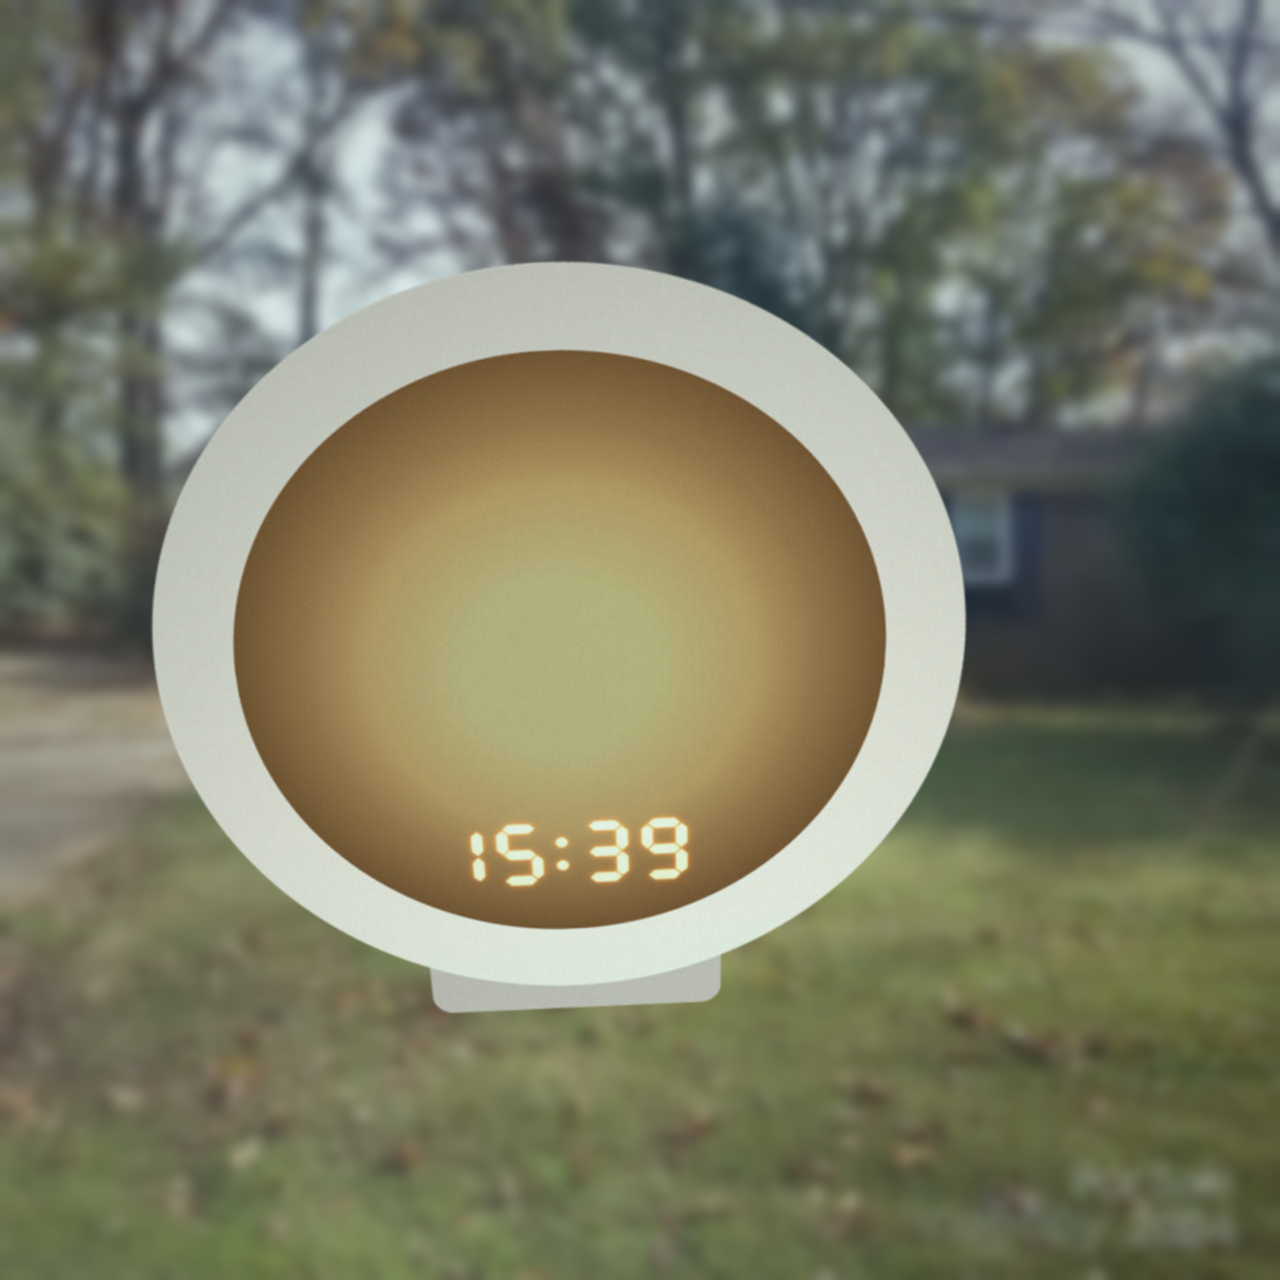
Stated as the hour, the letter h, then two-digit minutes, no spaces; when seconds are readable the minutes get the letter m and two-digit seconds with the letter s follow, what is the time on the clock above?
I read 15h39
